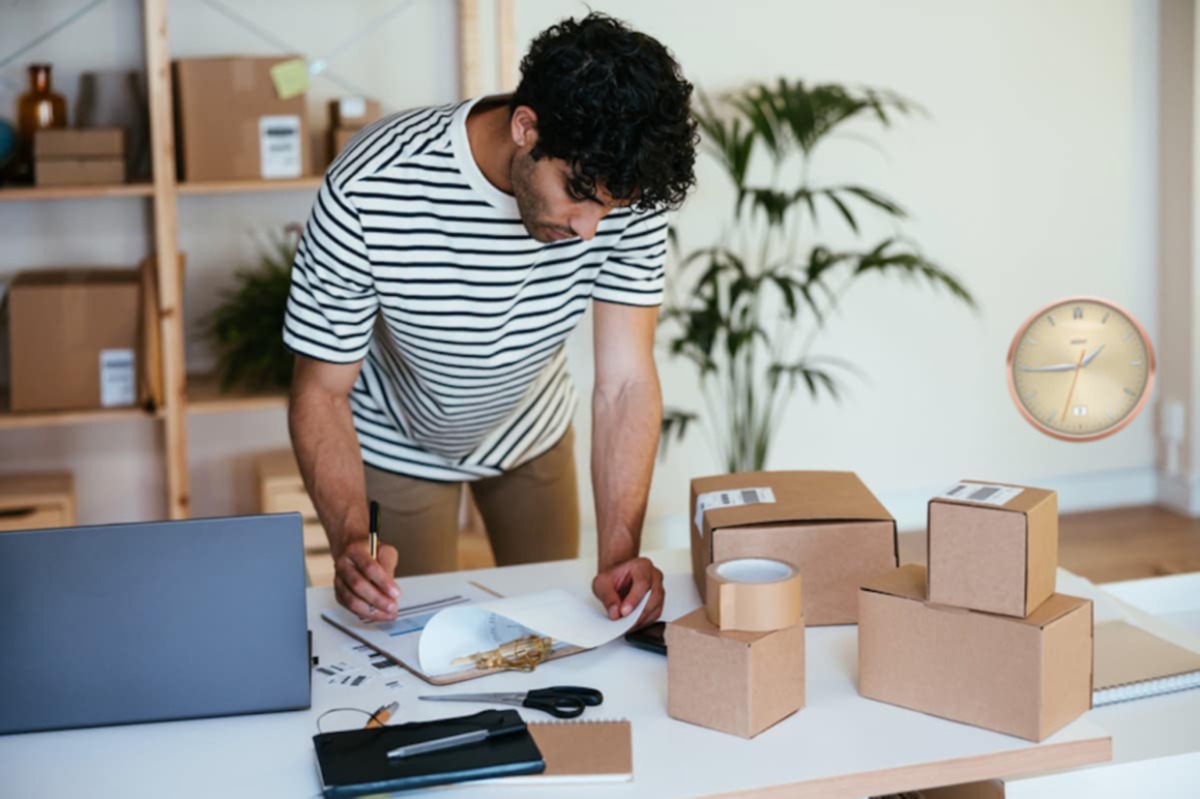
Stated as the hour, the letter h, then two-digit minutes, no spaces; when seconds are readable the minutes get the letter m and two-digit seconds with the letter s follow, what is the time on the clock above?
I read 1h44m33s
